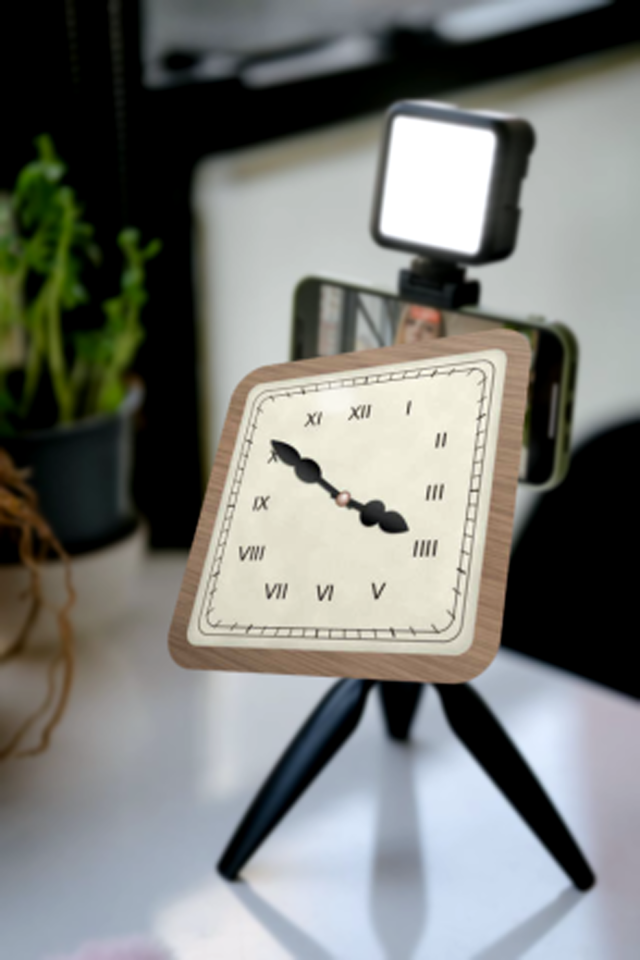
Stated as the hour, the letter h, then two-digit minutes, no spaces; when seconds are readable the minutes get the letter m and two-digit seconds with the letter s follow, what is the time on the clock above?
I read 3h51
